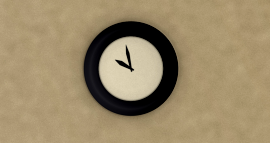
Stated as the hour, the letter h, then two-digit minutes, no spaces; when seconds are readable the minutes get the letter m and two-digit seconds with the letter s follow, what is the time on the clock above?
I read 9h58
